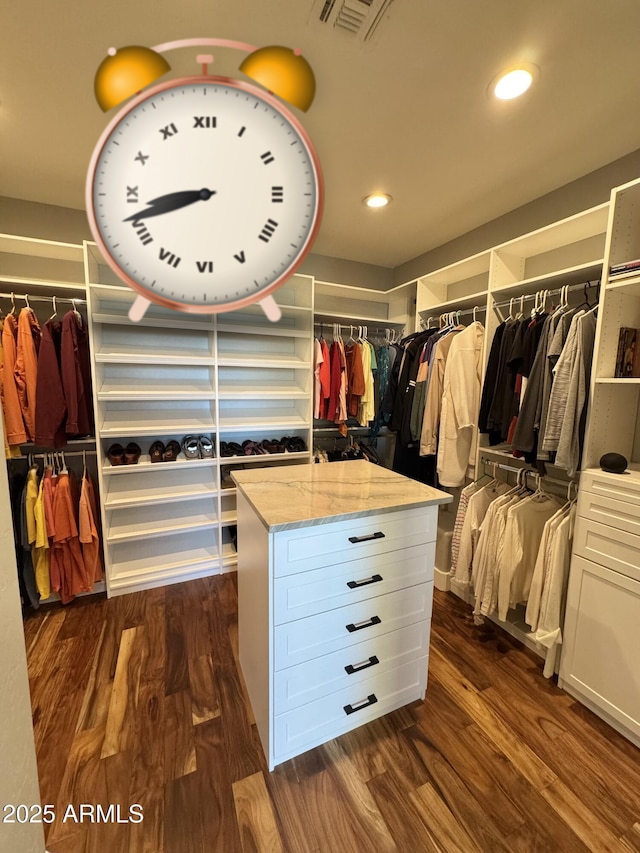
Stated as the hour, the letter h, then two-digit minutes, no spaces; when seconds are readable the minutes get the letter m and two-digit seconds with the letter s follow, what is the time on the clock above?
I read 8h42
